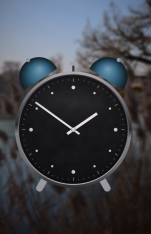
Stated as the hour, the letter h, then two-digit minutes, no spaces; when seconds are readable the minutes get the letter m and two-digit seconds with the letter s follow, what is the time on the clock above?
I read 1h51
